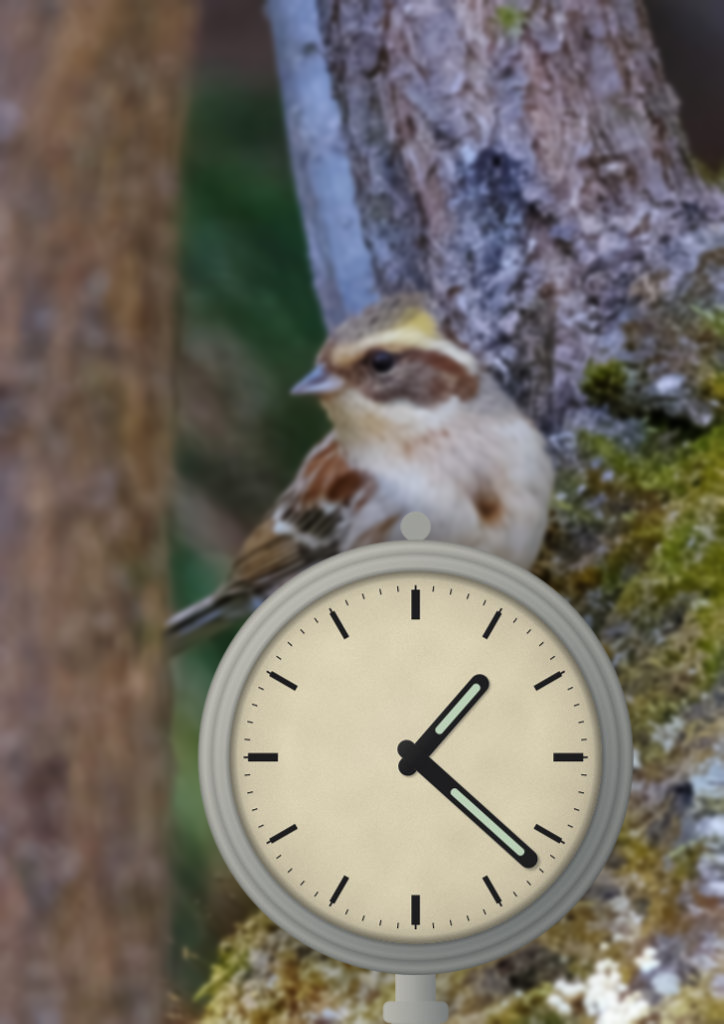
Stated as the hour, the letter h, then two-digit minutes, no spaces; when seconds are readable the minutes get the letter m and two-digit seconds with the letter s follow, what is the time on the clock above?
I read 1h22
